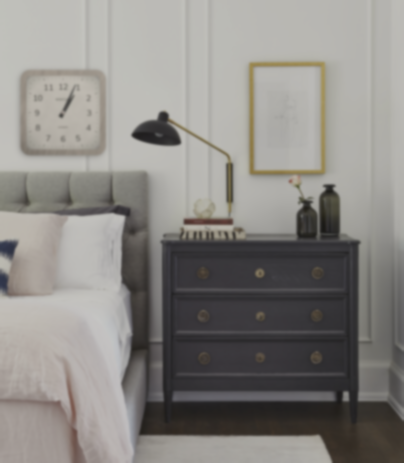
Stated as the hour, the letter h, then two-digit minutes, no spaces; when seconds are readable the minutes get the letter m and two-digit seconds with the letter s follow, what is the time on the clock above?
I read 1h04
